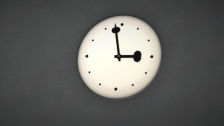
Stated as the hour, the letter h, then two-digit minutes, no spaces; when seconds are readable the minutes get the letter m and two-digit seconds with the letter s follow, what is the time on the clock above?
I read 2h58
